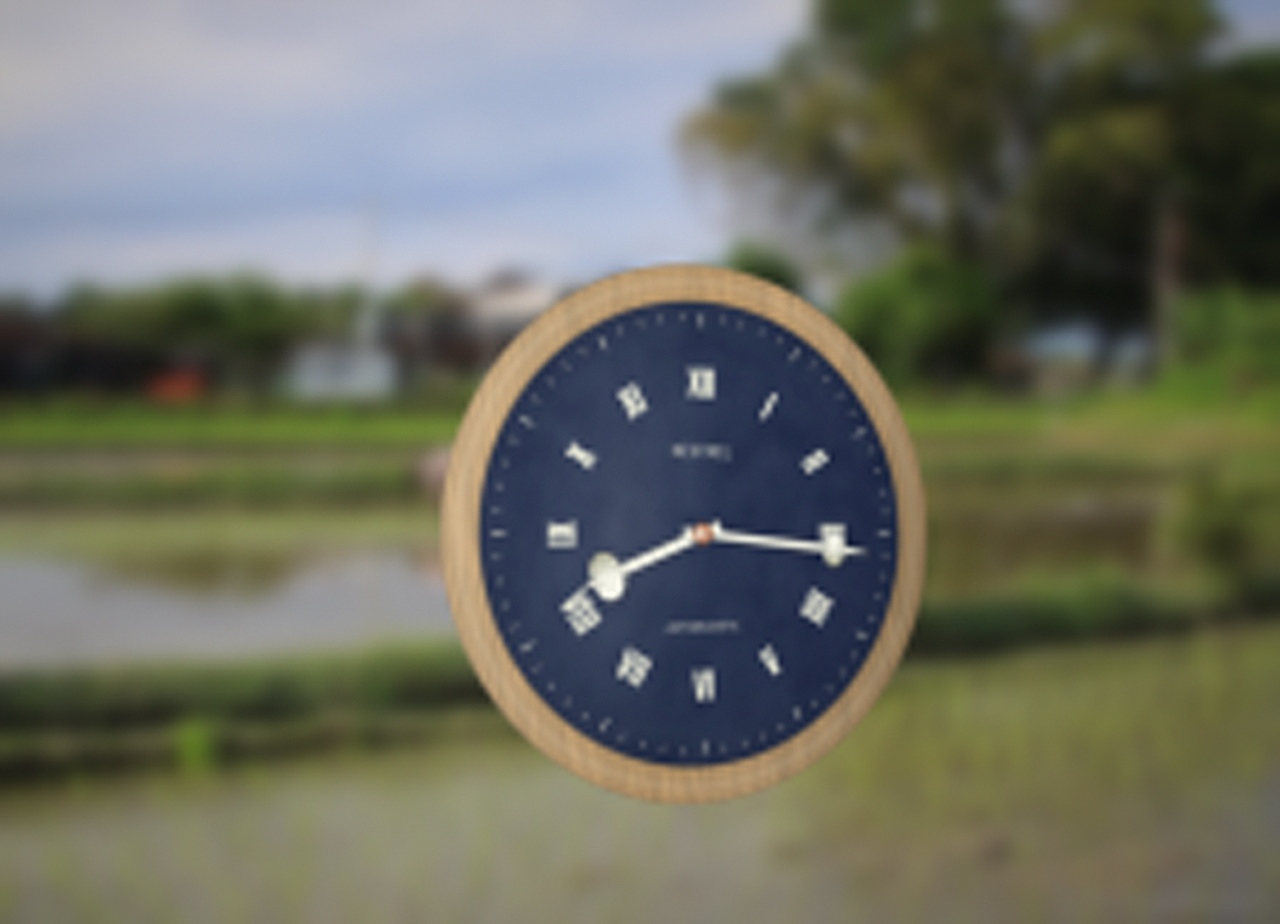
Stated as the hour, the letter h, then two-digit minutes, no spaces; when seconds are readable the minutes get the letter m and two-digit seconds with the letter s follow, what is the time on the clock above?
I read 8h16
